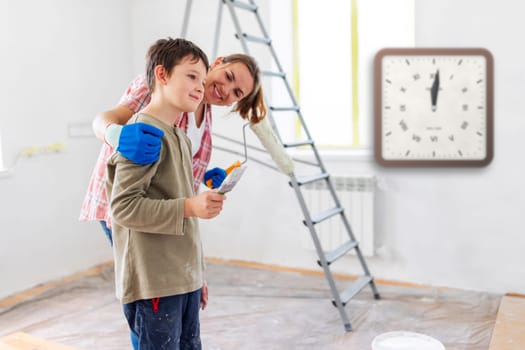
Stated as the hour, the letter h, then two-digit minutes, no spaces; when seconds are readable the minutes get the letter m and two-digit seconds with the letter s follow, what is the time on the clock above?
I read 12h01
